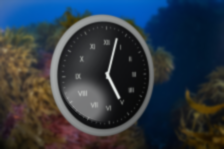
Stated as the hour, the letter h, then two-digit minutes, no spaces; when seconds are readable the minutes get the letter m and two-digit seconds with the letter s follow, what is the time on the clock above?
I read 5h03
